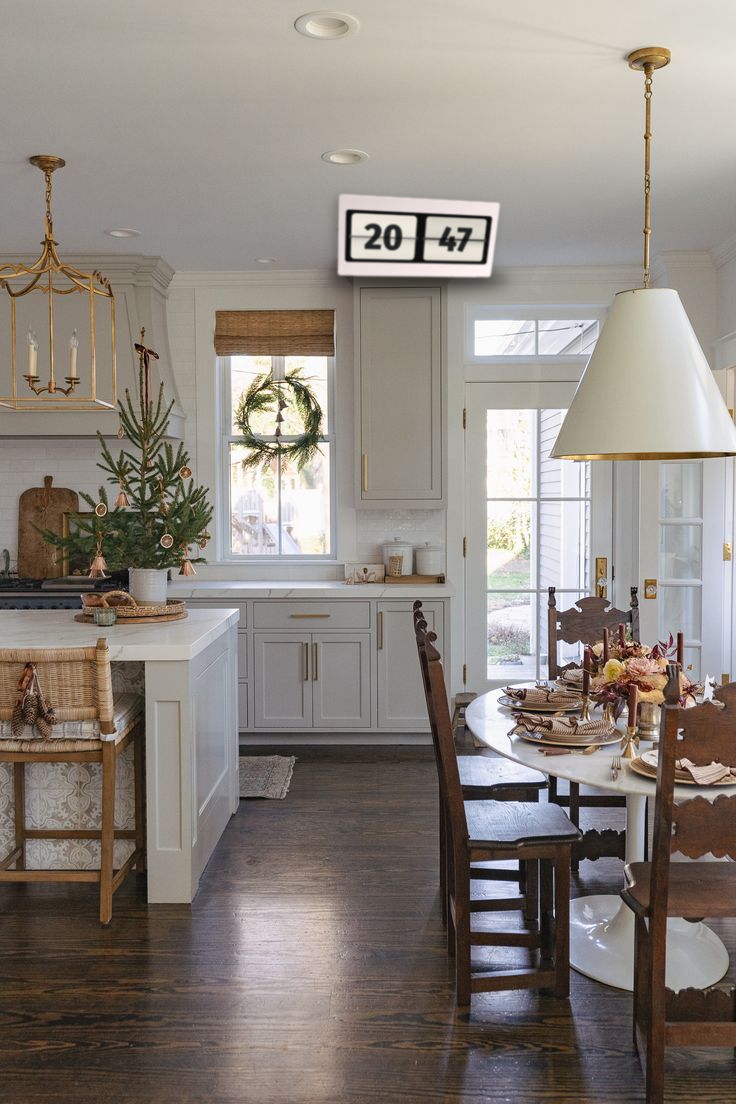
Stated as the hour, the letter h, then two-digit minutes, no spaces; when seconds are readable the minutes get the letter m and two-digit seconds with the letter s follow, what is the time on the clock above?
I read 20h47
